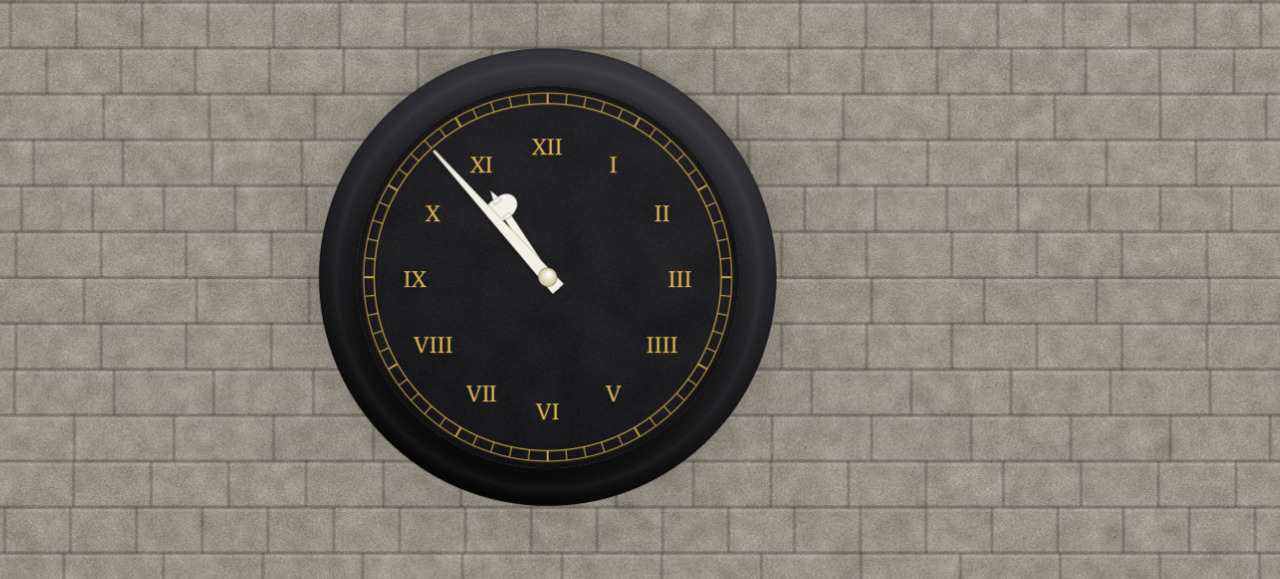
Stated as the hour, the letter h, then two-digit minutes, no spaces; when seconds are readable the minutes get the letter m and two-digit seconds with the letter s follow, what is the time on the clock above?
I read 10h53
